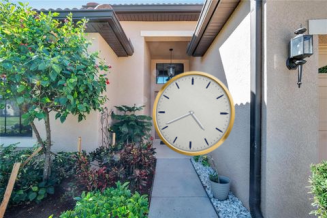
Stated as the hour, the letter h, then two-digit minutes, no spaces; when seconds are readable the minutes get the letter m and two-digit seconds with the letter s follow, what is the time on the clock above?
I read 4h41
